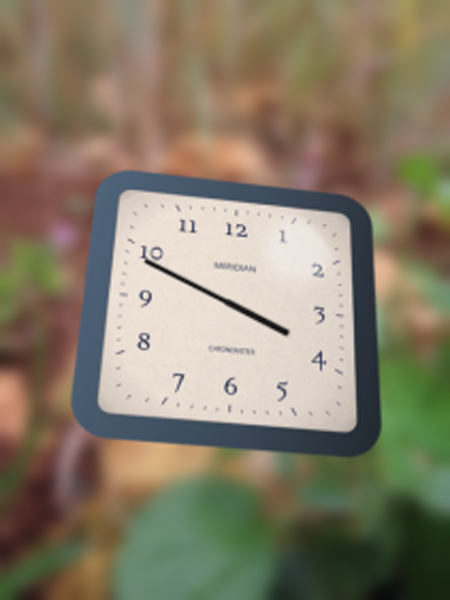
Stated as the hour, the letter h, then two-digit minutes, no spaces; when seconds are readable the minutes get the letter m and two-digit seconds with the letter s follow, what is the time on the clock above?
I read 3h49
